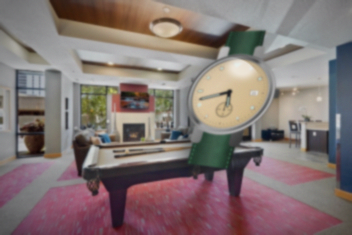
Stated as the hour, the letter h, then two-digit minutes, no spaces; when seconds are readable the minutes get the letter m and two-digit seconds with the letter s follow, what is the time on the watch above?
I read 5h42
